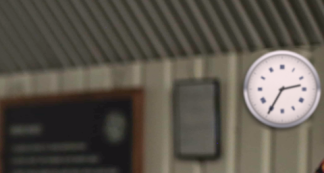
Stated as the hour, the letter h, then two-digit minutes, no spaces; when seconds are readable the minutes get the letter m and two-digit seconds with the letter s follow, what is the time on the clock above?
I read 2h35
